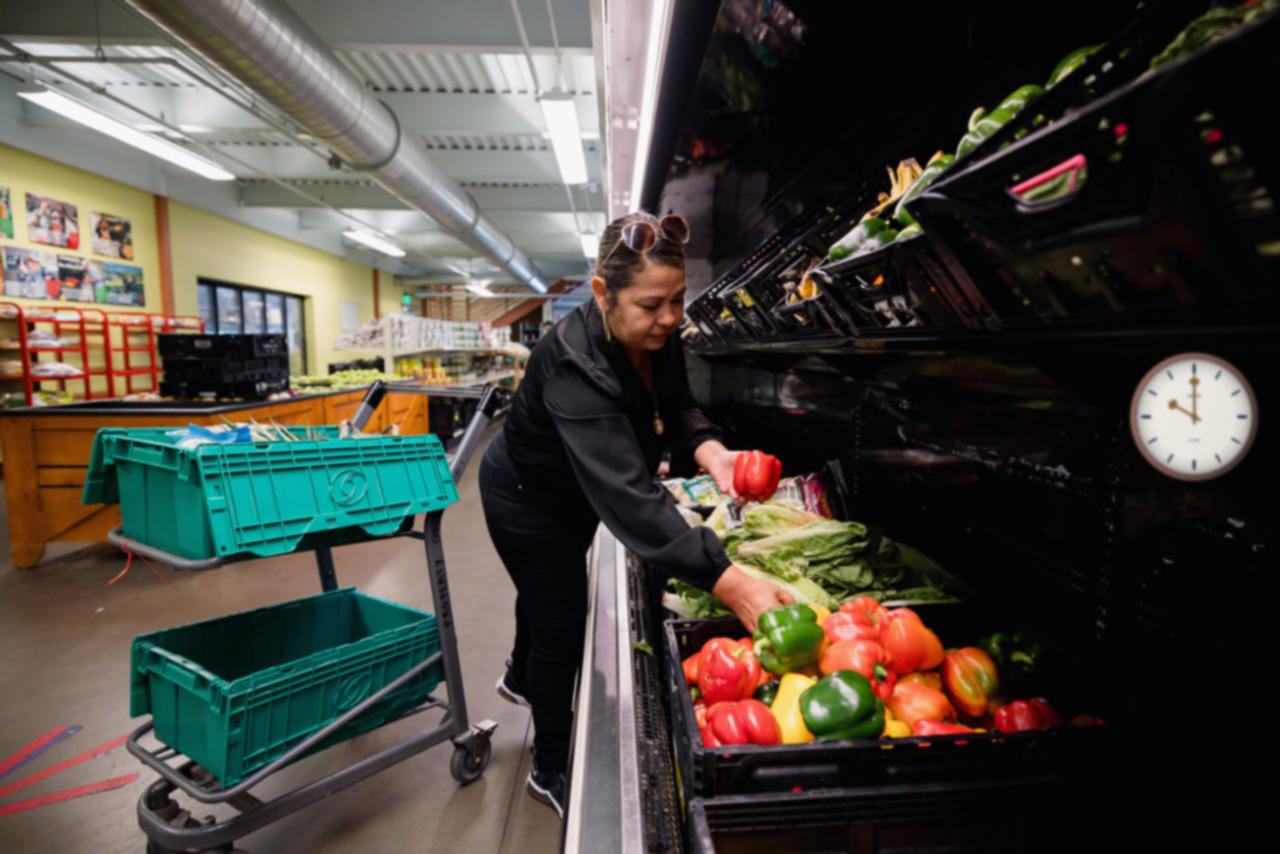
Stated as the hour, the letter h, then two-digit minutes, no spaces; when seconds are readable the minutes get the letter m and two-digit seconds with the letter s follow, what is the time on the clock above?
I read 10h00
